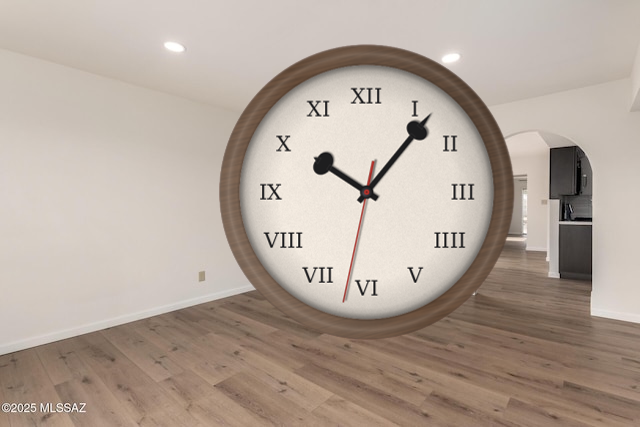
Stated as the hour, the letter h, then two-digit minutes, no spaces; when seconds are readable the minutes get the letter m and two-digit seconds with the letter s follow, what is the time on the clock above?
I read 10h06m32s
